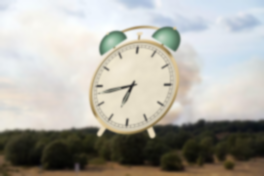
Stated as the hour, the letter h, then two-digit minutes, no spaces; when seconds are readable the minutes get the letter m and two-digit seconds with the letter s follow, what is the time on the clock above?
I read 6h43
